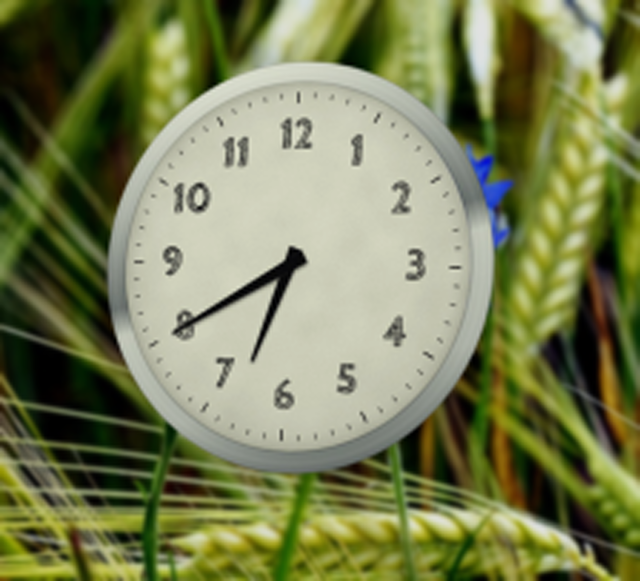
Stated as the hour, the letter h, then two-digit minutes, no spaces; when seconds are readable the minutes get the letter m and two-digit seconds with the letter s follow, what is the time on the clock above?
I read 6h40
